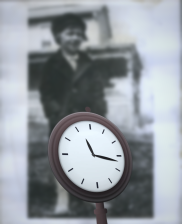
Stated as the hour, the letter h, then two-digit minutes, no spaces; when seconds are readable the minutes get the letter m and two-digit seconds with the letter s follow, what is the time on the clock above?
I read 11h17
